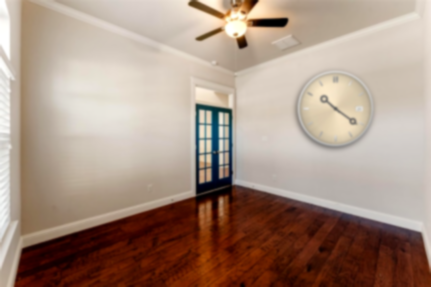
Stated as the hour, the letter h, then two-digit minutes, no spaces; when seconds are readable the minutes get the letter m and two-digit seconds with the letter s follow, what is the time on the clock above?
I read 10h21
